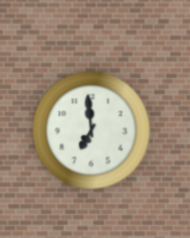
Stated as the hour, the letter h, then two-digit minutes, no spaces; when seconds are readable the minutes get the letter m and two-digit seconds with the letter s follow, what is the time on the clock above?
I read 6h59
